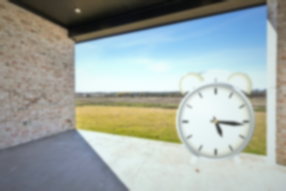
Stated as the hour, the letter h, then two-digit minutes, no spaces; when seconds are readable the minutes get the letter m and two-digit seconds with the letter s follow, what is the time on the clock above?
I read 5h16
